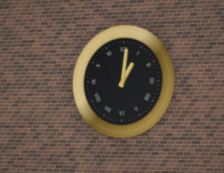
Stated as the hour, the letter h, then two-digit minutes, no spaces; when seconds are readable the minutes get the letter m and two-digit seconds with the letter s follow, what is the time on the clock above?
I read 1h01
